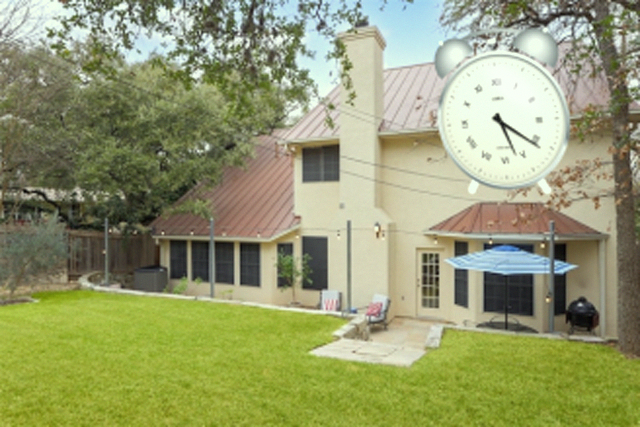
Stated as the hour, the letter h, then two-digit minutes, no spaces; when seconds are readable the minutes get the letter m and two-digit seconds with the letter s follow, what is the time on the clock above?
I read 5h21
